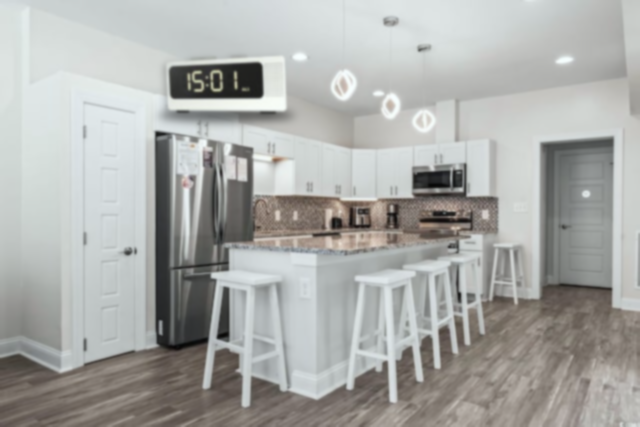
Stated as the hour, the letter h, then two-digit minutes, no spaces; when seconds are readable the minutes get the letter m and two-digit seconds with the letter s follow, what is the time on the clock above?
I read 15h01
